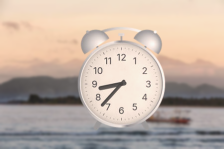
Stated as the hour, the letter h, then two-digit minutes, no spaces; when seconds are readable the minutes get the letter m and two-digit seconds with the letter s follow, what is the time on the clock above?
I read 8h37
